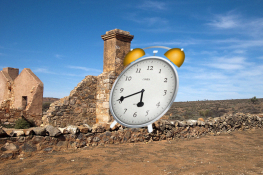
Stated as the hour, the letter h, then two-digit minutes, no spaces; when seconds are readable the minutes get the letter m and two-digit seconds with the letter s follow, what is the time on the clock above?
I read 5h41
